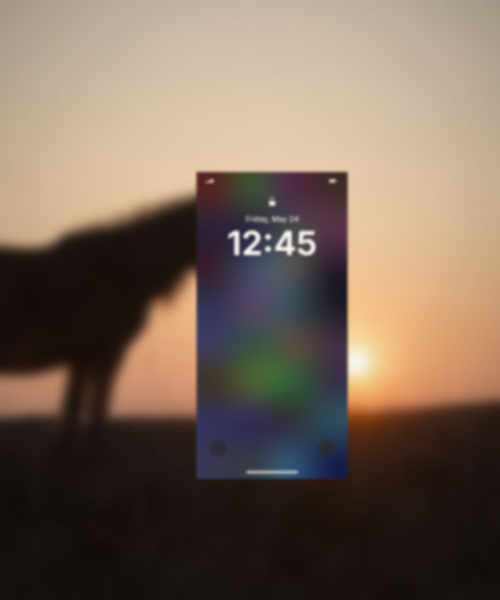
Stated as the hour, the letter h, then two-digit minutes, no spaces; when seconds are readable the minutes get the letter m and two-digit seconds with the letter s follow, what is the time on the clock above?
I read 12h45
